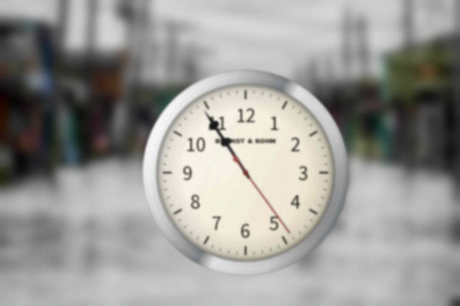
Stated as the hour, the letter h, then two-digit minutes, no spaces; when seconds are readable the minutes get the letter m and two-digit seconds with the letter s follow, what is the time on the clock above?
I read 10h54m24s
